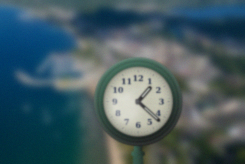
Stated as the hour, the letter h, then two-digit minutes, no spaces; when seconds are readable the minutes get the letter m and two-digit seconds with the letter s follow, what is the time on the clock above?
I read 1h22
